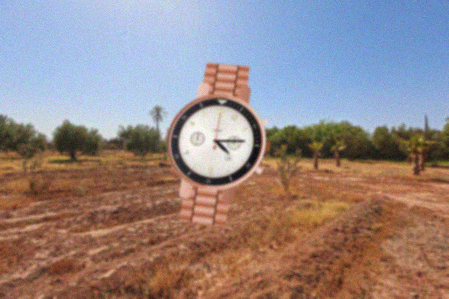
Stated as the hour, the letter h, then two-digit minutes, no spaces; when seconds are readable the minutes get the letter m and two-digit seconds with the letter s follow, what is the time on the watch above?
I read 4h14
